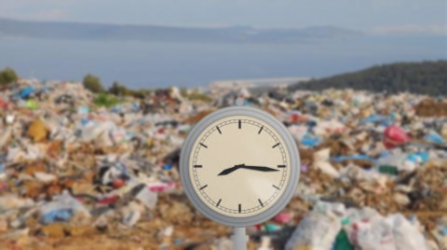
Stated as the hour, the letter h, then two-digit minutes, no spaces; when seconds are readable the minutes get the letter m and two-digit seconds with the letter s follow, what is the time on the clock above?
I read 8h16
